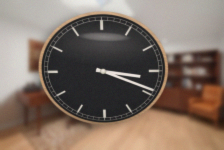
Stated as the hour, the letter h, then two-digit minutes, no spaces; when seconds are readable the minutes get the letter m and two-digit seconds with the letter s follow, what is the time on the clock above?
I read 3h19
